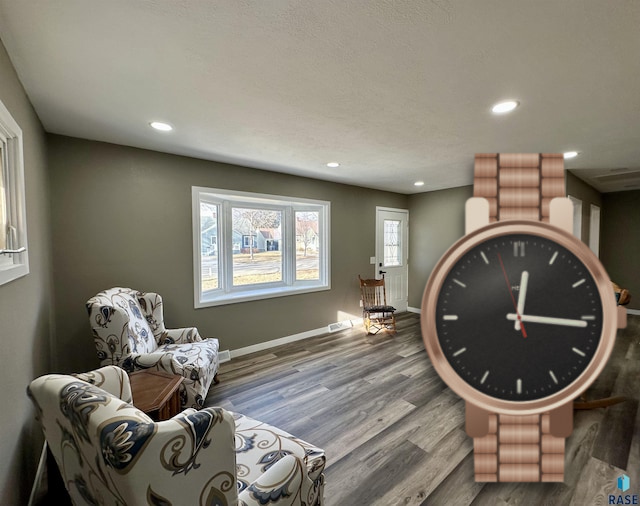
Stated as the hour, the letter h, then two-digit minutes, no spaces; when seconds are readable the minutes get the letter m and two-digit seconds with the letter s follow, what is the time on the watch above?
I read 12h15m57s
